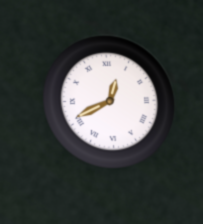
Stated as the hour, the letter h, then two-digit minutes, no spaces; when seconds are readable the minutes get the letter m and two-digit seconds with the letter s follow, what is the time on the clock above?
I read 12h41
